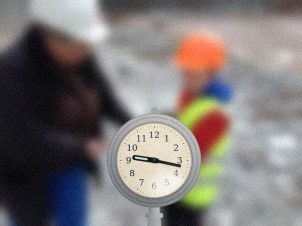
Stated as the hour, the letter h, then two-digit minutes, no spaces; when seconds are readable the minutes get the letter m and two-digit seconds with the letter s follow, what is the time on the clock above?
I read 9h17
